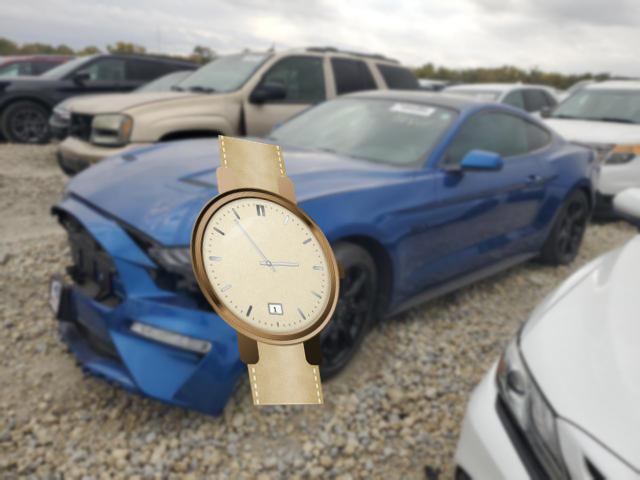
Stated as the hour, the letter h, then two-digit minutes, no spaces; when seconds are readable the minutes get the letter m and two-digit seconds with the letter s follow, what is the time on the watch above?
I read 2h54
